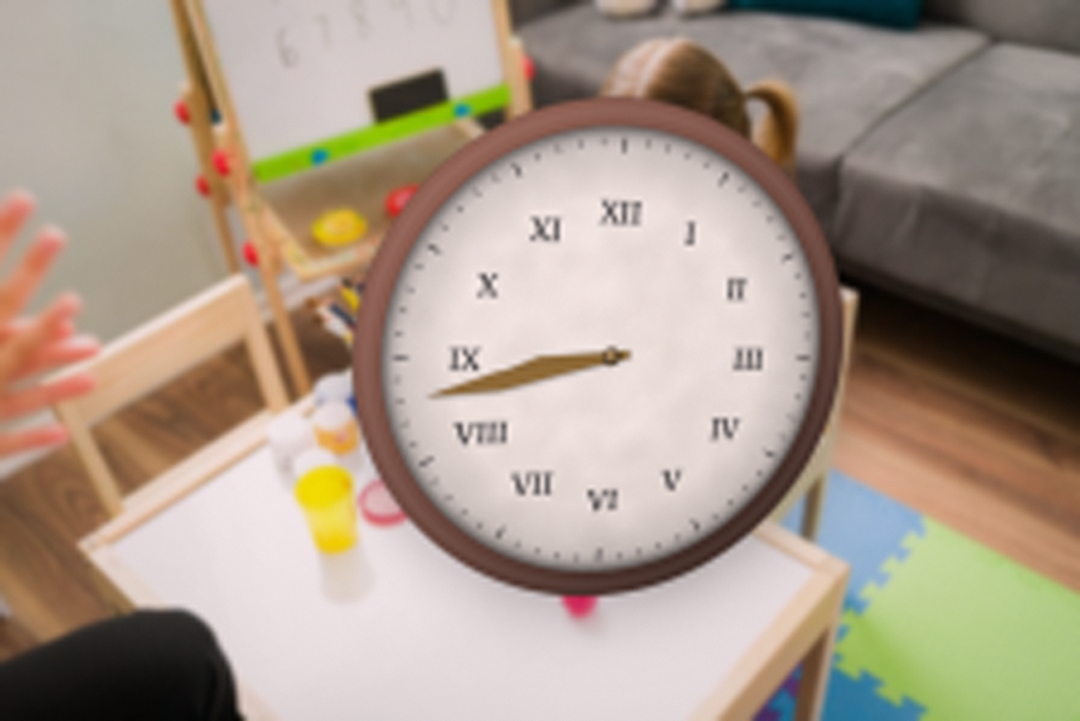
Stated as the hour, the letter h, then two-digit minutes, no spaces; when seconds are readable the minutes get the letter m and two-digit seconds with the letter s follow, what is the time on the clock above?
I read 8h43
